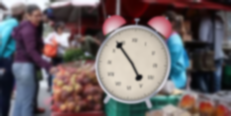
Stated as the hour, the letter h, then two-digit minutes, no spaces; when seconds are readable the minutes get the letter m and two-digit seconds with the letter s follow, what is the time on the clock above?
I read 4h53
